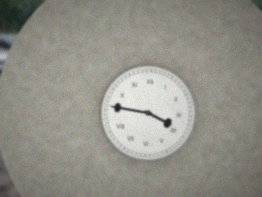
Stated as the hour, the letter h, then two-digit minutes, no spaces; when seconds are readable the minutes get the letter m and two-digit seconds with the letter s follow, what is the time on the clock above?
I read 3h46
